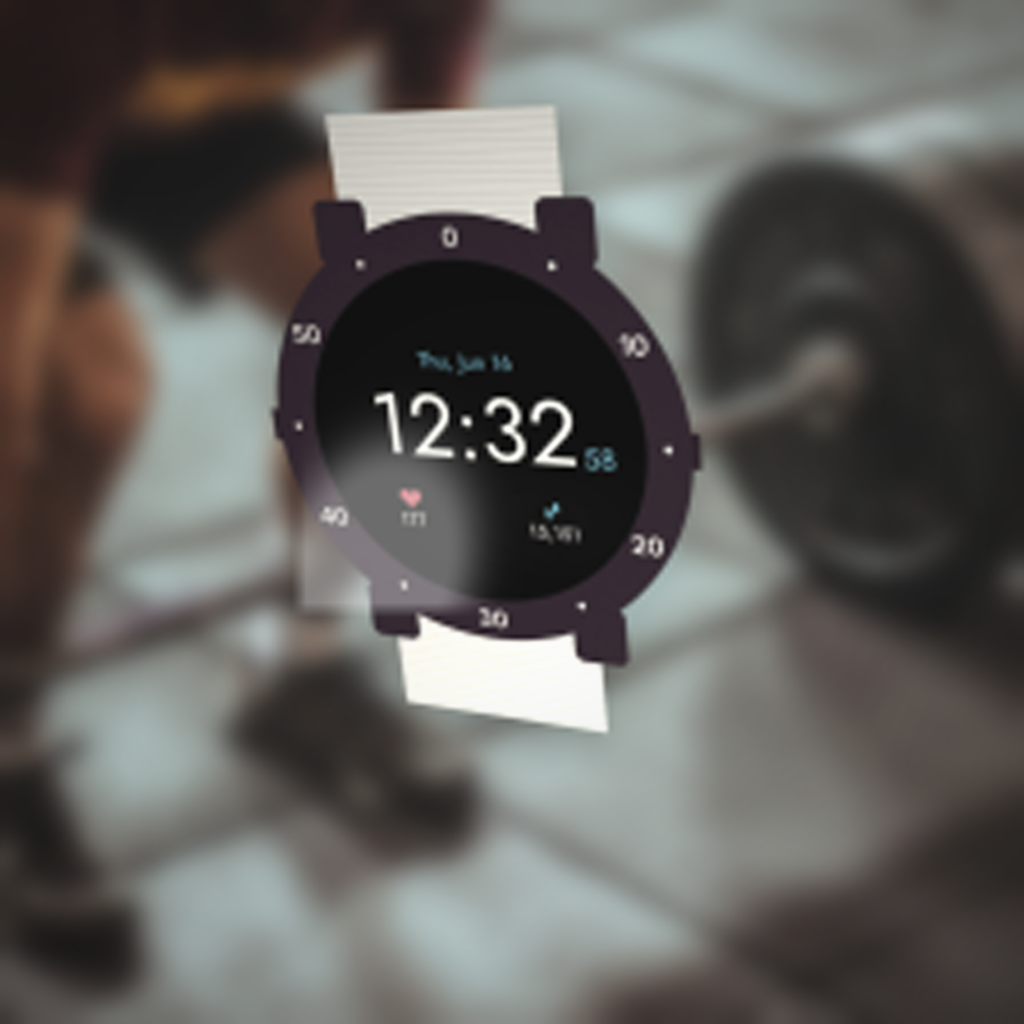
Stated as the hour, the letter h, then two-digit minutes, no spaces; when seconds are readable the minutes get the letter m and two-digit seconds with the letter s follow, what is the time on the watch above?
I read 12h32
